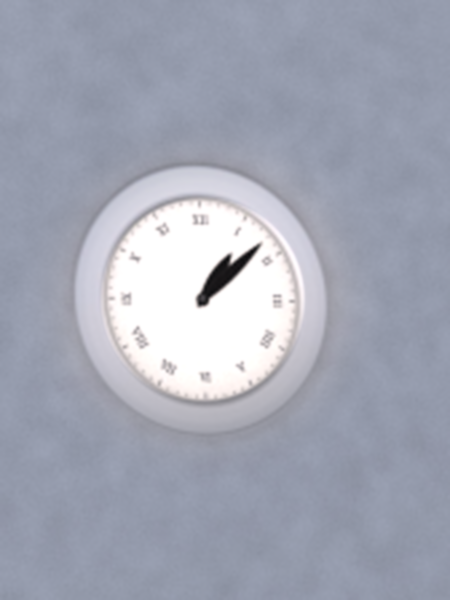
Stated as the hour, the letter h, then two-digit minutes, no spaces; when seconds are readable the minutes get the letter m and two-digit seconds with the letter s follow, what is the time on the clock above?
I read 1h08
